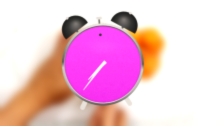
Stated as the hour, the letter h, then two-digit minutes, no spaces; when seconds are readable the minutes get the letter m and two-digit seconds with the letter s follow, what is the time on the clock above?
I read 7h37
